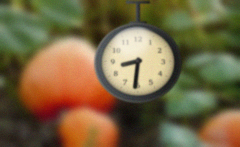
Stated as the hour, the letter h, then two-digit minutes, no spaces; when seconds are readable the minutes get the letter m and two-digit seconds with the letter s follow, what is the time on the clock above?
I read 8h31
